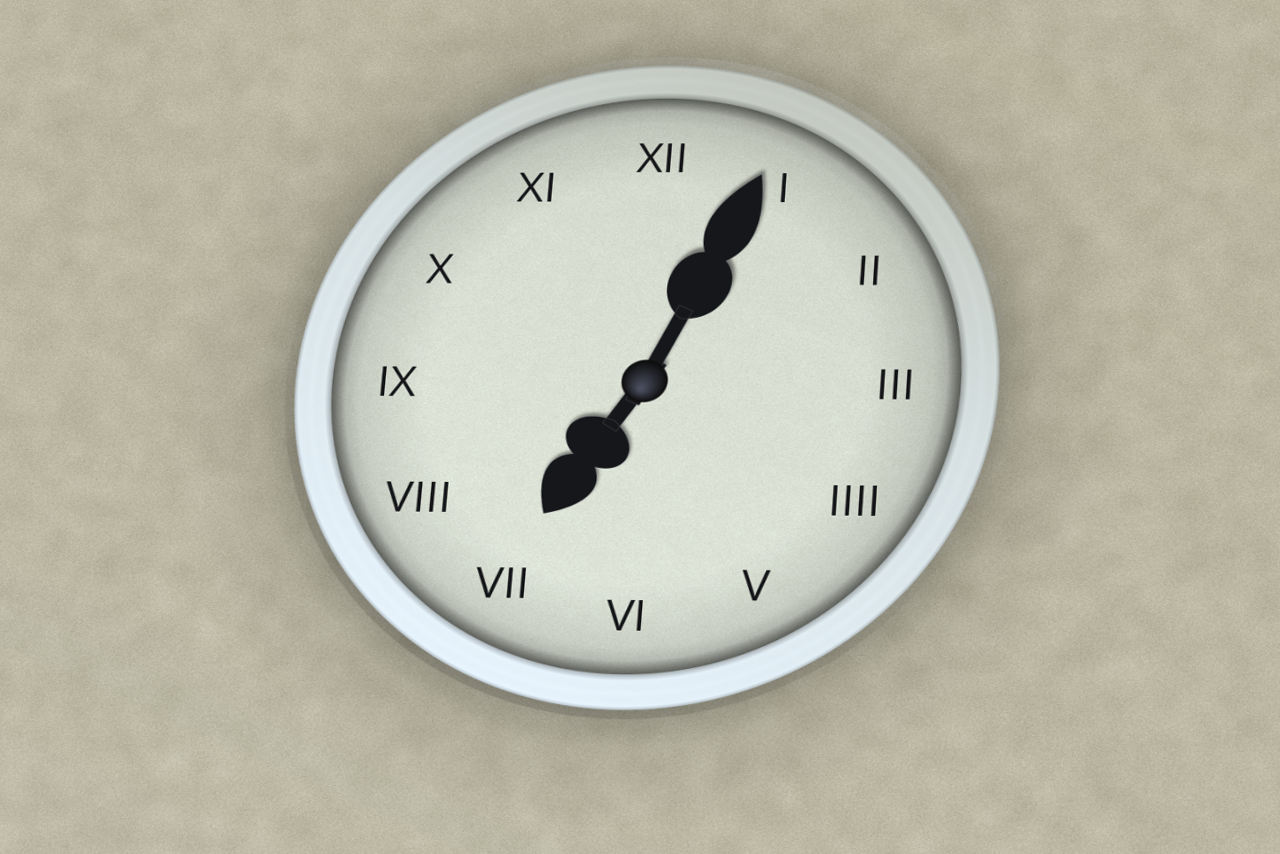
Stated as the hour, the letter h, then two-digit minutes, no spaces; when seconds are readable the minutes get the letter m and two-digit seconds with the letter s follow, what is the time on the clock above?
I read 7h04
